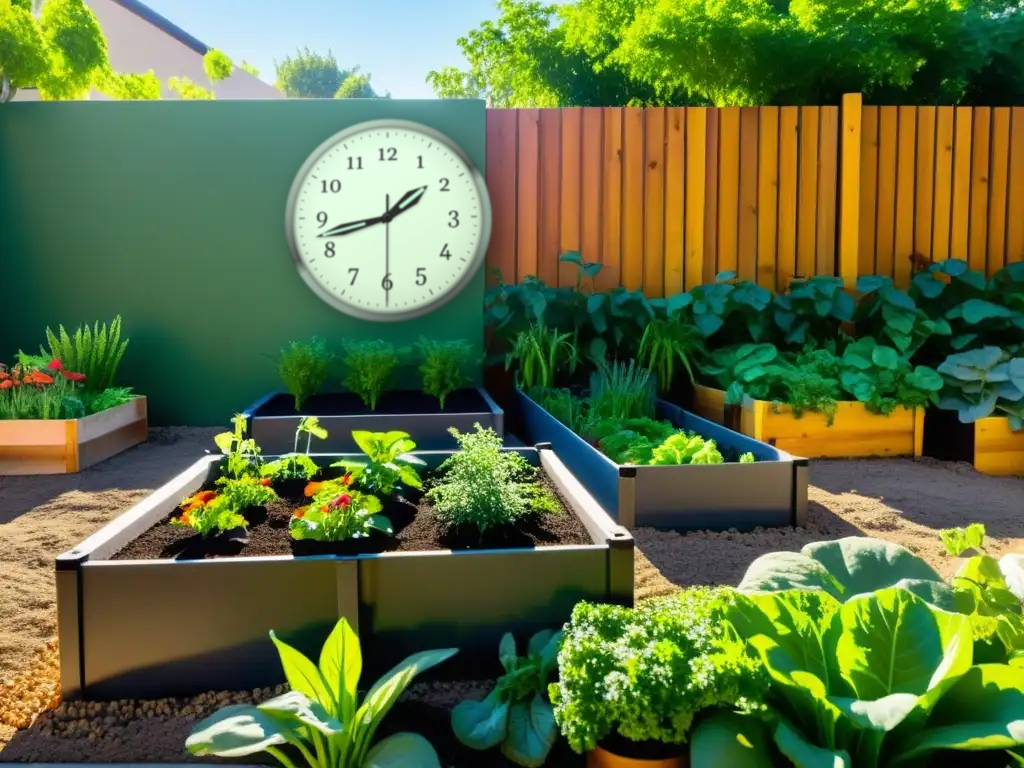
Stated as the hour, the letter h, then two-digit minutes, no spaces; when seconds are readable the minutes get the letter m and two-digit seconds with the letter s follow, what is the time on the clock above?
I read 1h42m30s
